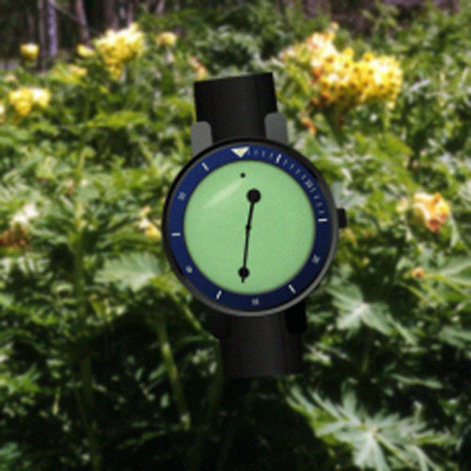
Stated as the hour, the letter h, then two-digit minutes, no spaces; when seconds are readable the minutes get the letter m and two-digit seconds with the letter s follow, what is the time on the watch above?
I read 12h32
